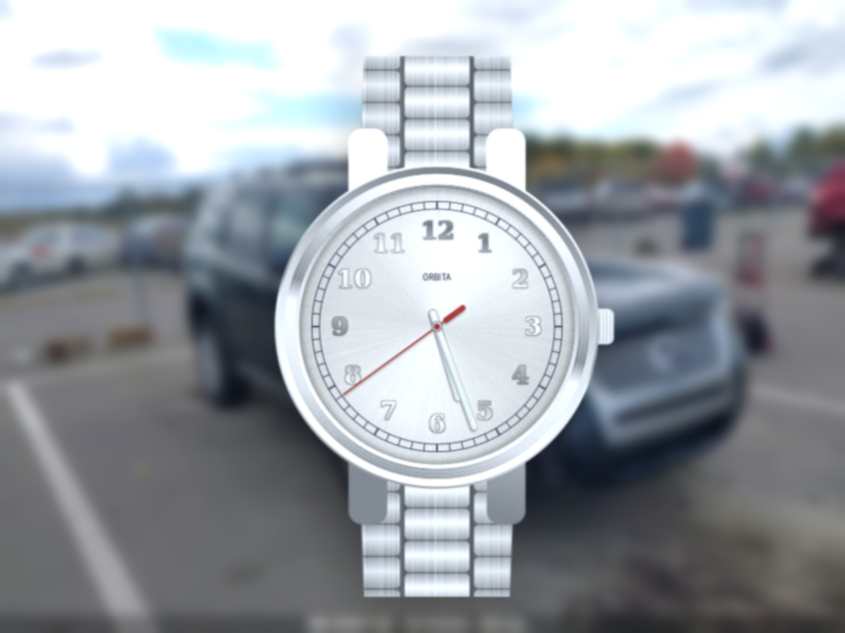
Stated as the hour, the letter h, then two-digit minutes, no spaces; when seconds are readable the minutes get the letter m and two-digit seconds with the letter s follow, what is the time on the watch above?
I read 5h26m39s
